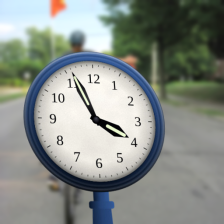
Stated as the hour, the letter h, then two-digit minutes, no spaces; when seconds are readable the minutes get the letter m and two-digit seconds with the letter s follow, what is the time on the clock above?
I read 3h56
